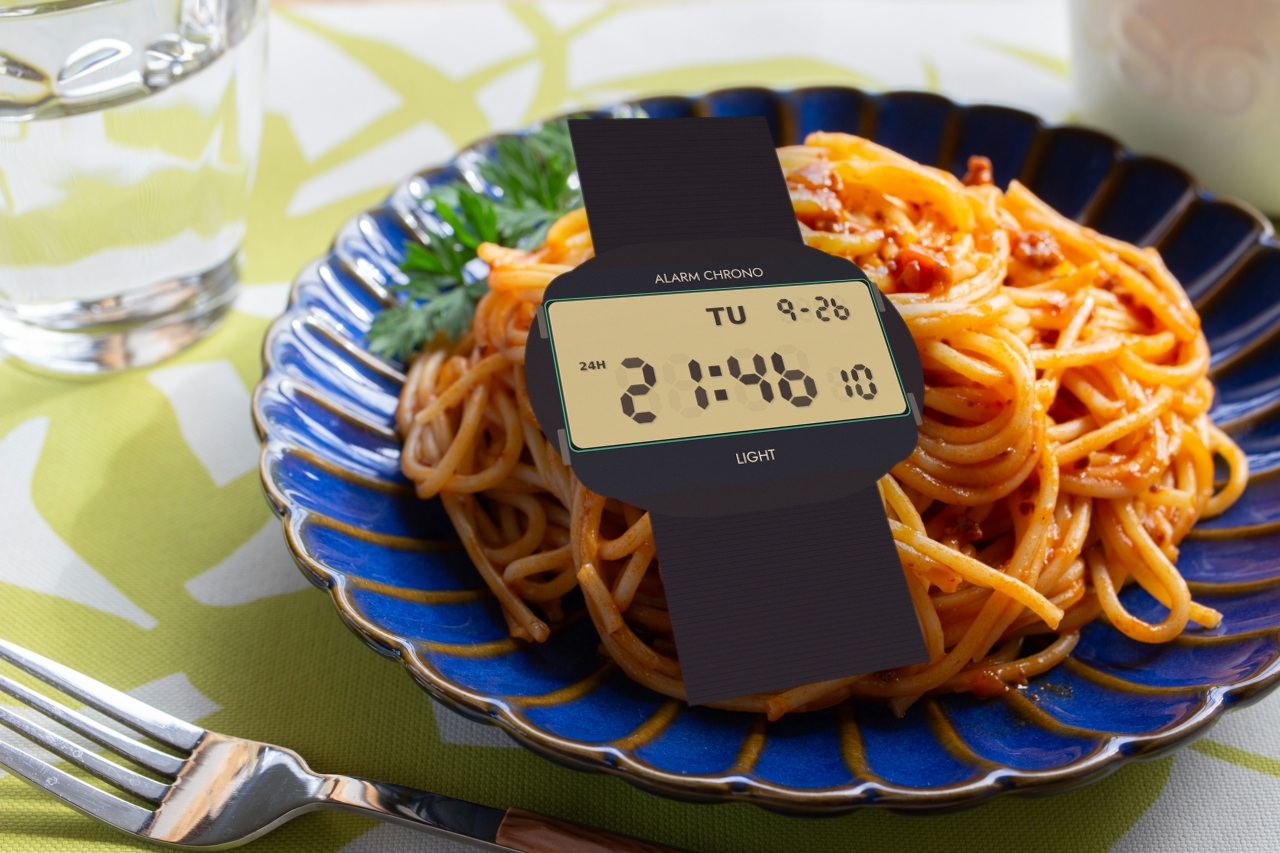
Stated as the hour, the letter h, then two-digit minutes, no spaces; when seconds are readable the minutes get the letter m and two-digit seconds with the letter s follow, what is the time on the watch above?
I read 21h46m10s
